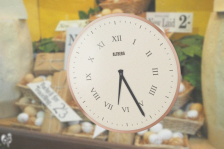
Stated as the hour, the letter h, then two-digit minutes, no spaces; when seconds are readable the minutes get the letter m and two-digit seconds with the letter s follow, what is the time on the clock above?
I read 6h26
